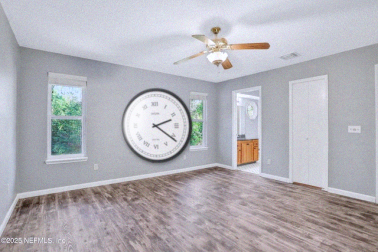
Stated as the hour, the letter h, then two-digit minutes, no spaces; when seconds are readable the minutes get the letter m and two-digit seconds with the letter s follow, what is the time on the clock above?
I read 2h21
